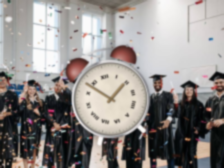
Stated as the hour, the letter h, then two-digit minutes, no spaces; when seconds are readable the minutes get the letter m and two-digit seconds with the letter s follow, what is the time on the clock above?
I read 1h53
